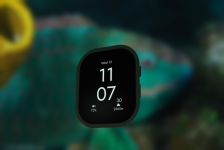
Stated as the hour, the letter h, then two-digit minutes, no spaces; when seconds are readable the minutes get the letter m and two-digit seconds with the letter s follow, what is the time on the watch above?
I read 11h07
